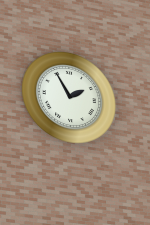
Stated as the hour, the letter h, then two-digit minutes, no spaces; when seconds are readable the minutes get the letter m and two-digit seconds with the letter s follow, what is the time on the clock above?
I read 1h55
